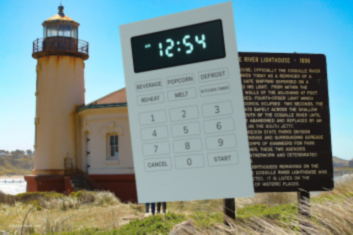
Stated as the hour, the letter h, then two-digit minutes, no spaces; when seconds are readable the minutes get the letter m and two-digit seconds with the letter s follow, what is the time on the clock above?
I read 12h54
